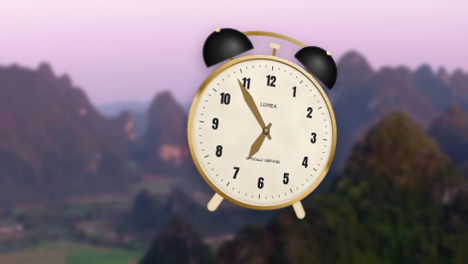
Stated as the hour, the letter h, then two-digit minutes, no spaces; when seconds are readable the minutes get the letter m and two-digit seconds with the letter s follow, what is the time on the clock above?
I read 6h54
